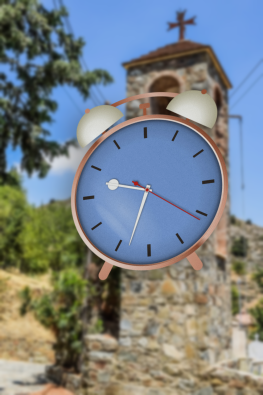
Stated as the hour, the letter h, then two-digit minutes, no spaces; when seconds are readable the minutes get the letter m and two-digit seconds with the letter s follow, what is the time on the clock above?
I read 9h33m21s
